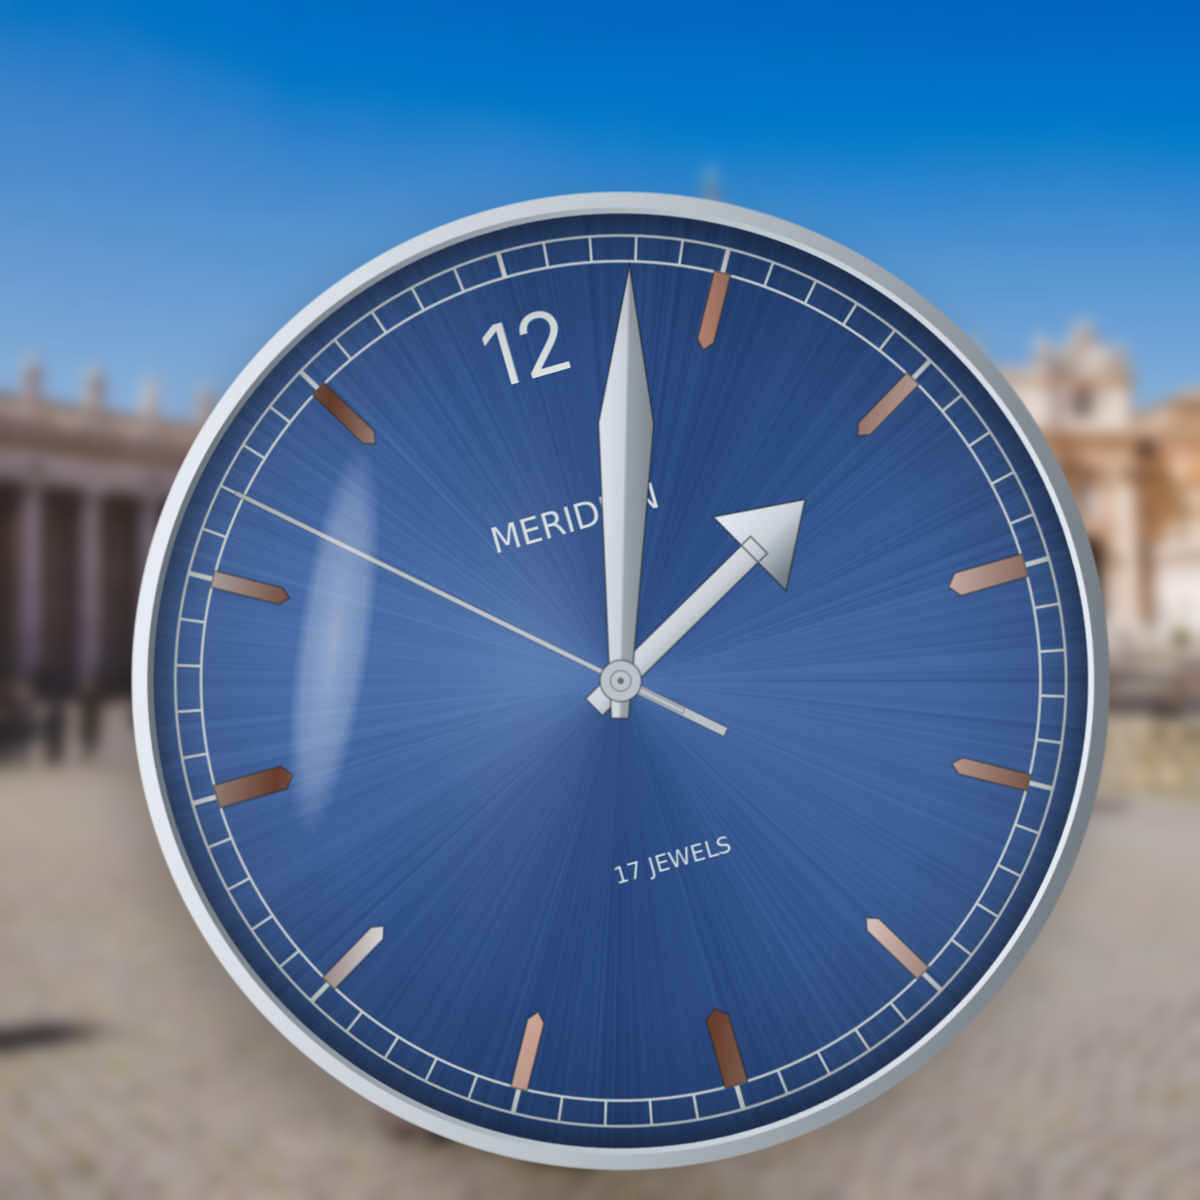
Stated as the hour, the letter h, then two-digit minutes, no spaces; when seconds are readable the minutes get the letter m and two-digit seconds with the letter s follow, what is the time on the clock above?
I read 2h02m52s
